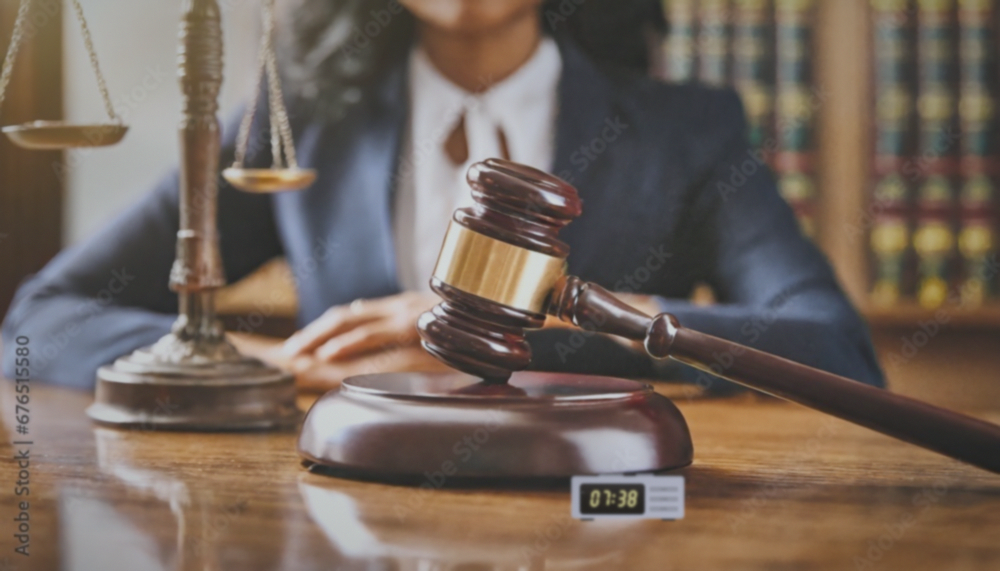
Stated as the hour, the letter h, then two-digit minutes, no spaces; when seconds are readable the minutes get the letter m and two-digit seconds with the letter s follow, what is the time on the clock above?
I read 7h38
